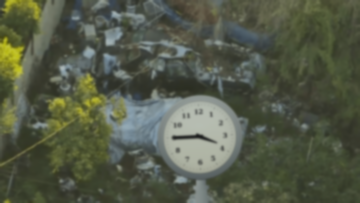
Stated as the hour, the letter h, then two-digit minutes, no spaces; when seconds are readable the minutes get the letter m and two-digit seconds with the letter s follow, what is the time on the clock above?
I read 3h45
